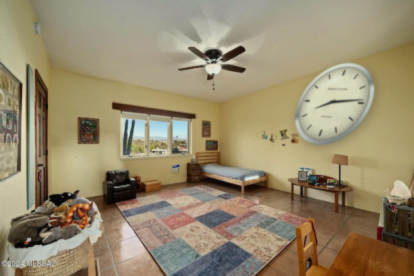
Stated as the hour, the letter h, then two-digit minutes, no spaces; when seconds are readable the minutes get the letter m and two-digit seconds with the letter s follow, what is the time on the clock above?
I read 8h14
